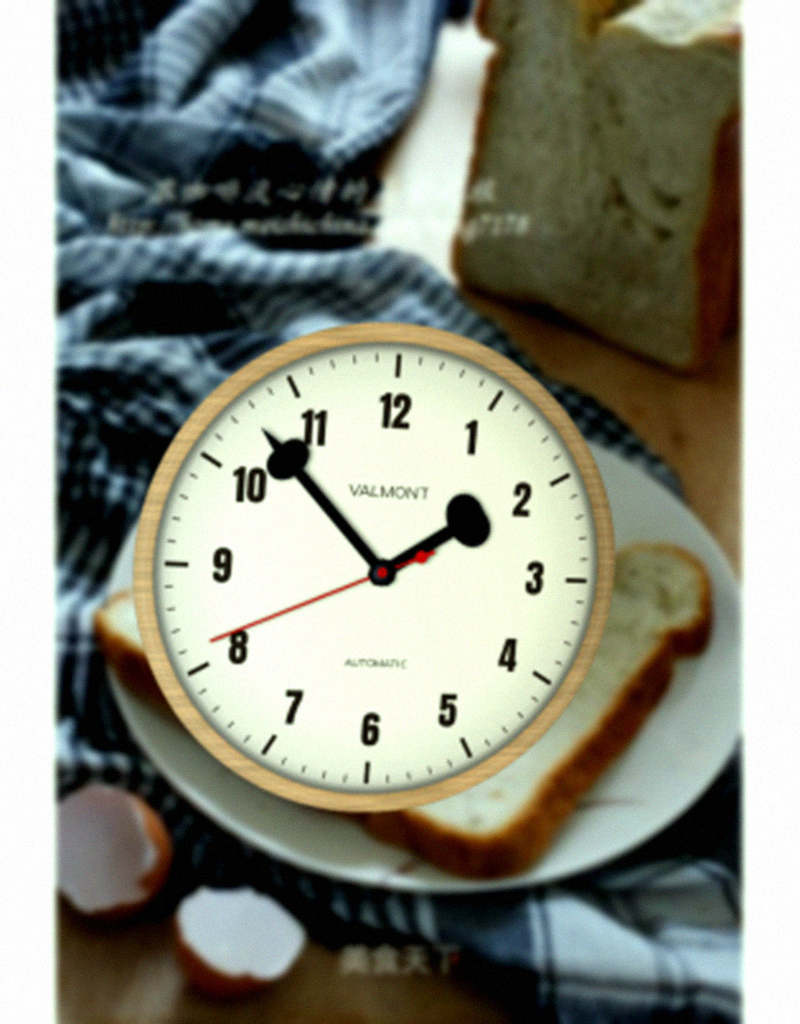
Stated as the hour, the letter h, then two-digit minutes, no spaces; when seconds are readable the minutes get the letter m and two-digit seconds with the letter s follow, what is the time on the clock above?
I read 1h52m41s
